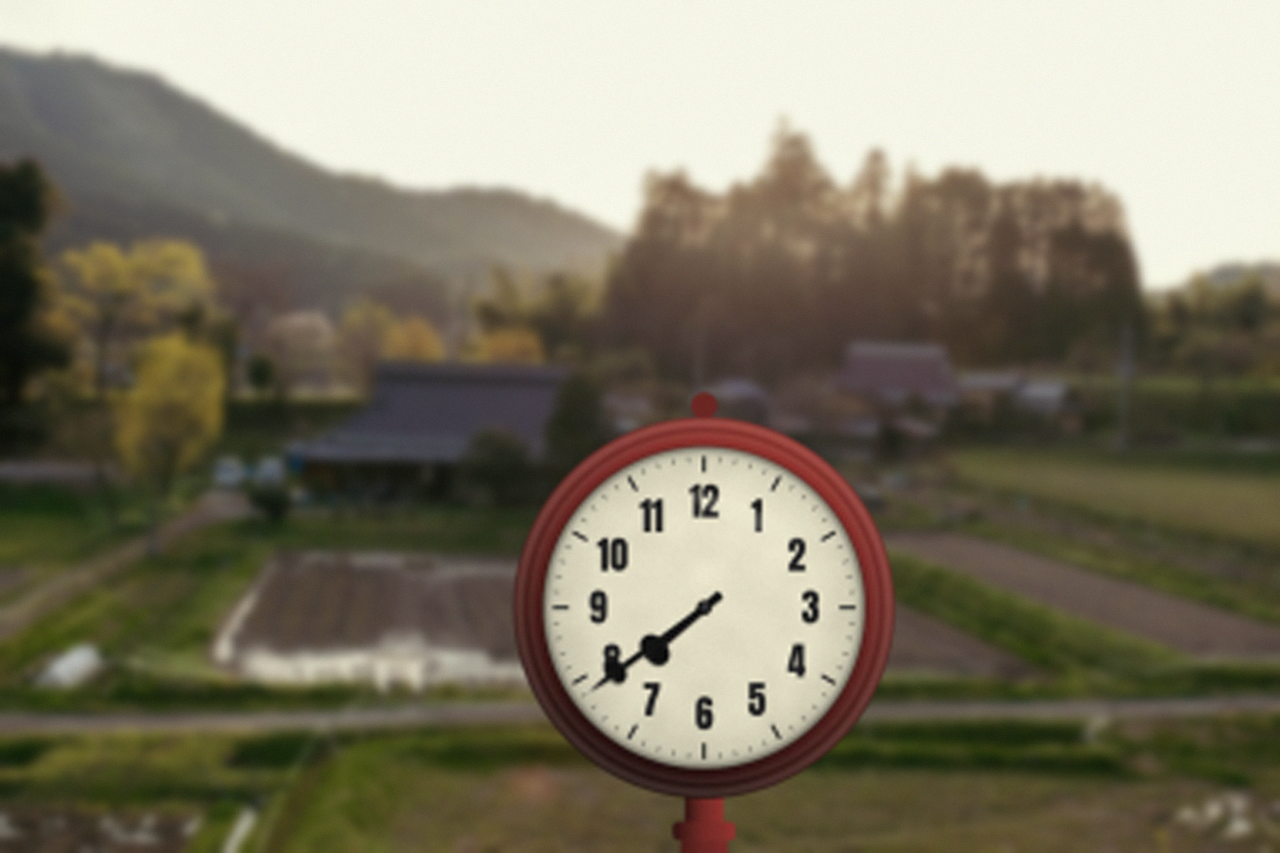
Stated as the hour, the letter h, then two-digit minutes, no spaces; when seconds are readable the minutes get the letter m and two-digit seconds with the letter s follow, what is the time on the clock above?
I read 7h39
